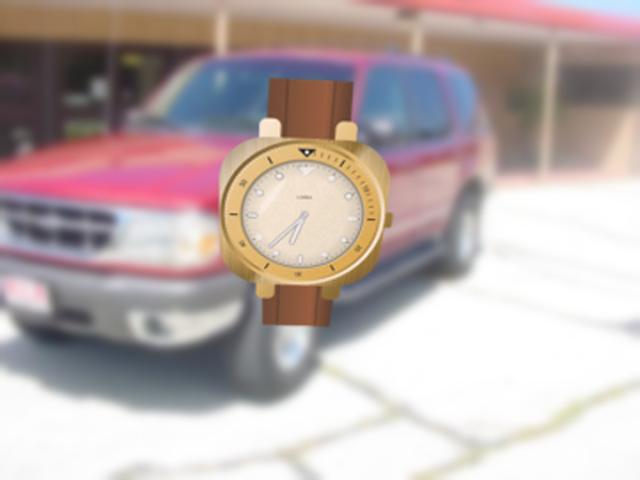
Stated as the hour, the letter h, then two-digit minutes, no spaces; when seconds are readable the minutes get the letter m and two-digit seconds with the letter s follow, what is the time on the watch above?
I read 6h37
